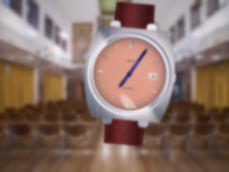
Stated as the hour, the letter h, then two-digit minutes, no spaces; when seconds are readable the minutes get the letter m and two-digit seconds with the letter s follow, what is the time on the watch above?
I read 7h05
